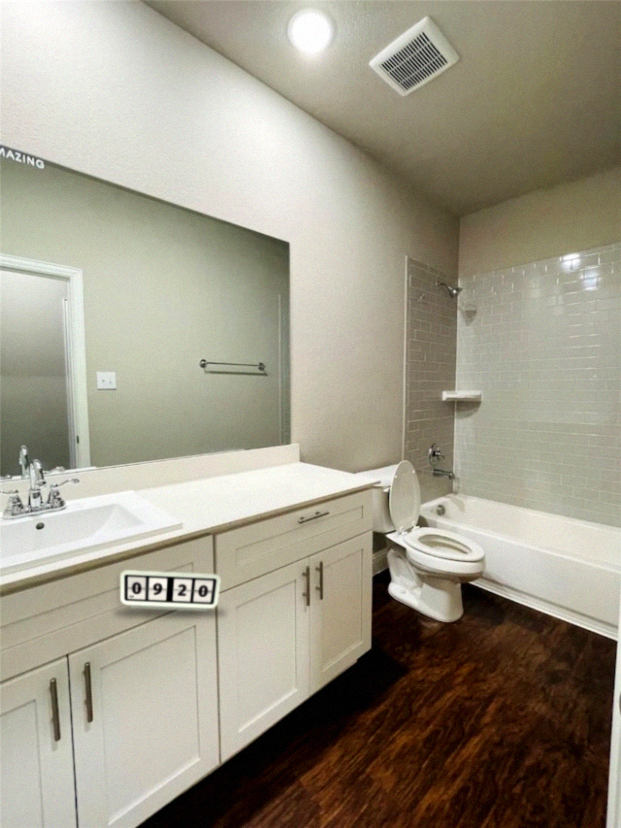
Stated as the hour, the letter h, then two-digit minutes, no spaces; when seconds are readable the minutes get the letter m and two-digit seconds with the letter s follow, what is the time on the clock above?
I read 9h20
